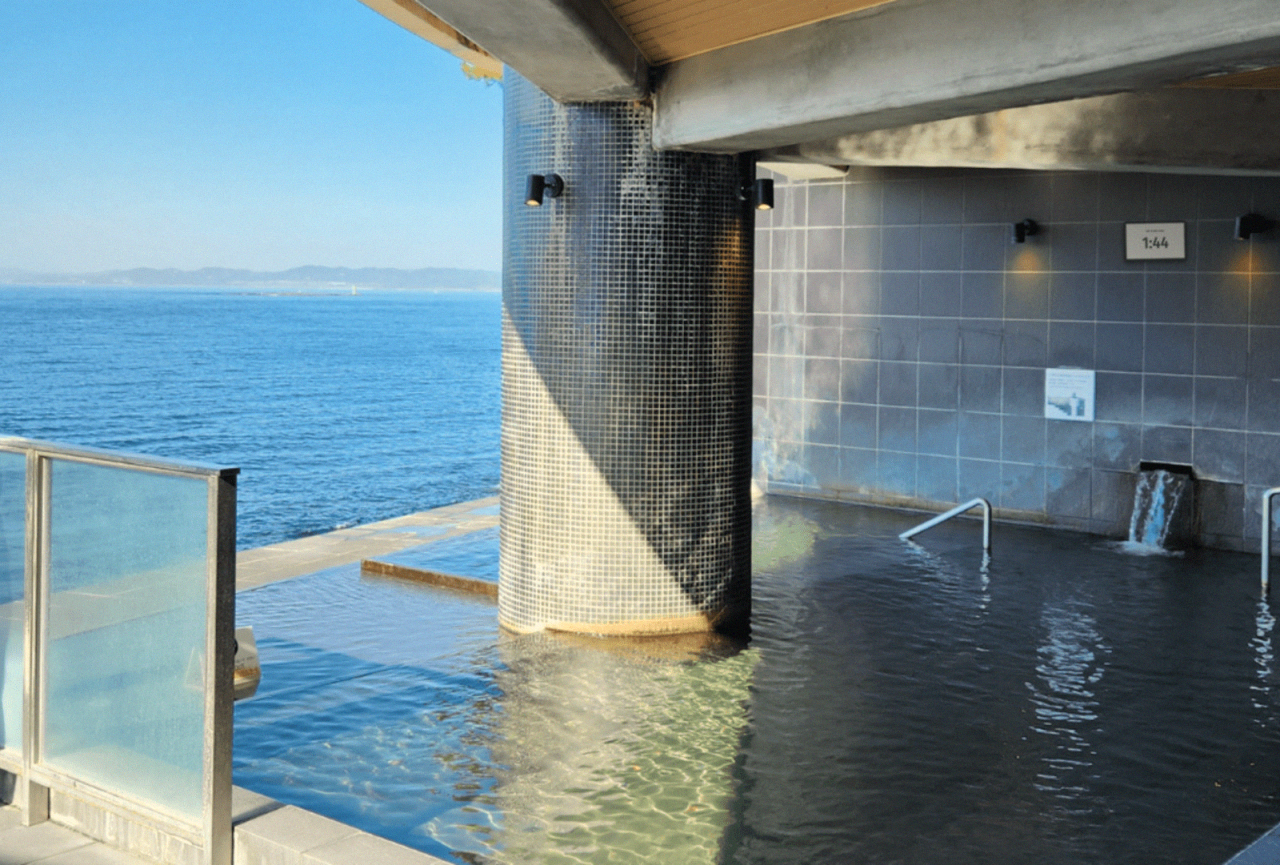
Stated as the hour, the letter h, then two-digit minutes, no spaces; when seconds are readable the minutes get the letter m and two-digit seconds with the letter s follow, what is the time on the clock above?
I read 1h44
